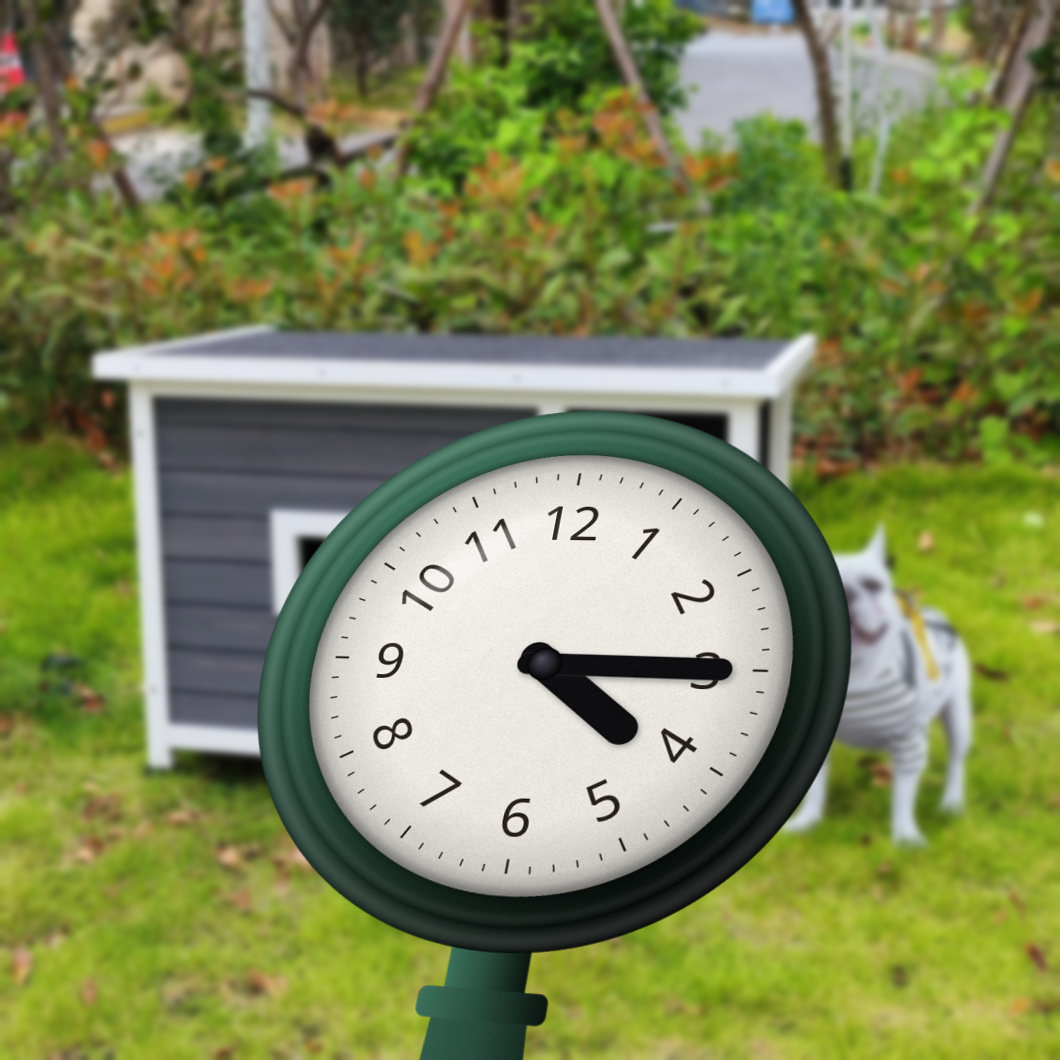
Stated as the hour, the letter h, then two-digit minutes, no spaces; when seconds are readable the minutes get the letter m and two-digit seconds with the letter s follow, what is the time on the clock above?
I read 4h15
